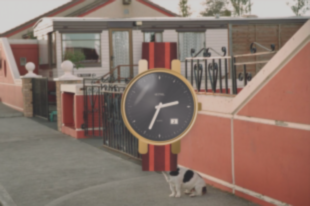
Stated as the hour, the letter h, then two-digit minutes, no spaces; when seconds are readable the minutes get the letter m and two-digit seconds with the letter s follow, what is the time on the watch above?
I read 2h34
